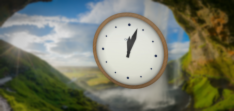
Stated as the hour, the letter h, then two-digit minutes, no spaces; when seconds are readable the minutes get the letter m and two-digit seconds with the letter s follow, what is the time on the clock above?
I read 12h03
